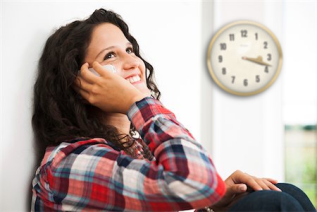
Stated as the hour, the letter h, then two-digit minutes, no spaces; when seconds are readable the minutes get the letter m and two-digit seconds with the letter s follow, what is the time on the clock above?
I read 3h18
